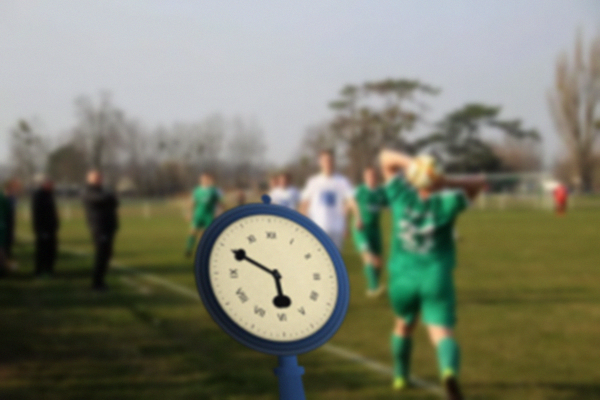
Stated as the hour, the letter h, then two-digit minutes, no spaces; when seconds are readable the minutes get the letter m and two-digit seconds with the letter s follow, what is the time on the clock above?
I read 5h50
